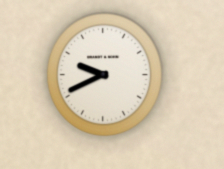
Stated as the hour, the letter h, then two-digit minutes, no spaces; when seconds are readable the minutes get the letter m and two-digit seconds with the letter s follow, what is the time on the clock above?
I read 9h41
